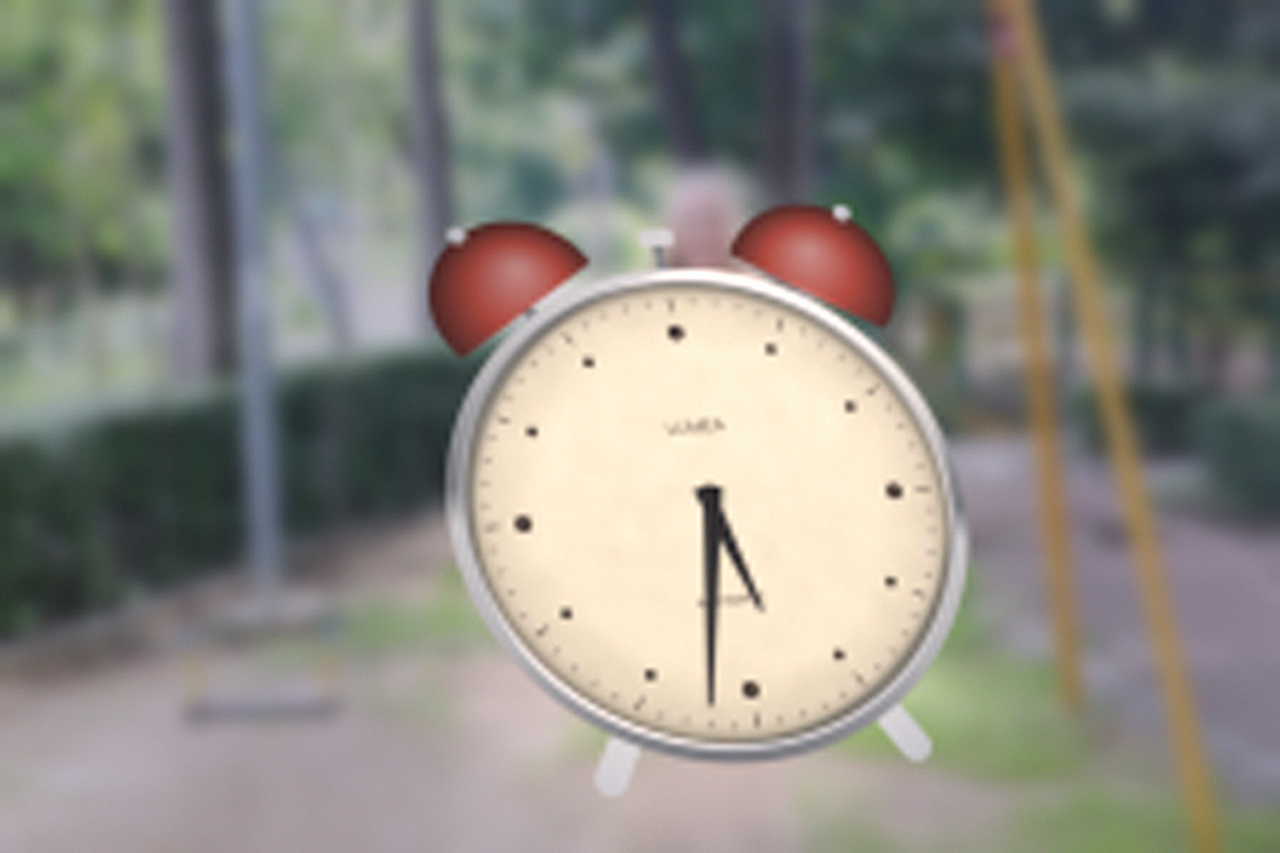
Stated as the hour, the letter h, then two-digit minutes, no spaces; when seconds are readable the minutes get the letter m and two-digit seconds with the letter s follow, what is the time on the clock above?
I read 5h32
